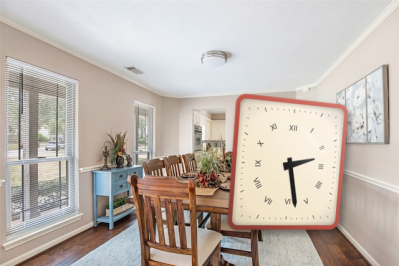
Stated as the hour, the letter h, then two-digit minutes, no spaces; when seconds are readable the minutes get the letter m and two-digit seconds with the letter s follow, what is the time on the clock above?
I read 2h28
